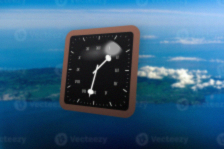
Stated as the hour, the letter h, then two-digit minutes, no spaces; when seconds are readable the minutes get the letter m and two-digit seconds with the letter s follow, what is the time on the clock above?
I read 1h32
